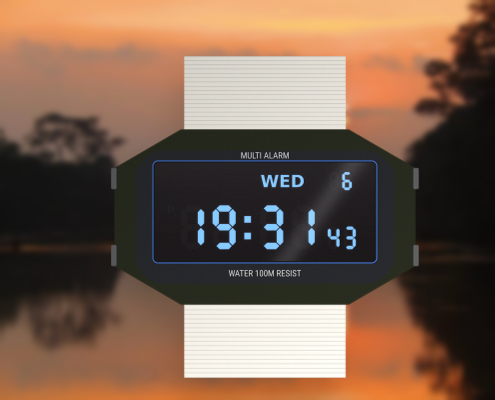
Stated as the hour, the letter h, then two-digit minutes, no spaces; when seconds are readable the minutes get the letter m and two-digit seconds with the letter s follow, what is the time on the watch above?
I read 19h31m43s
